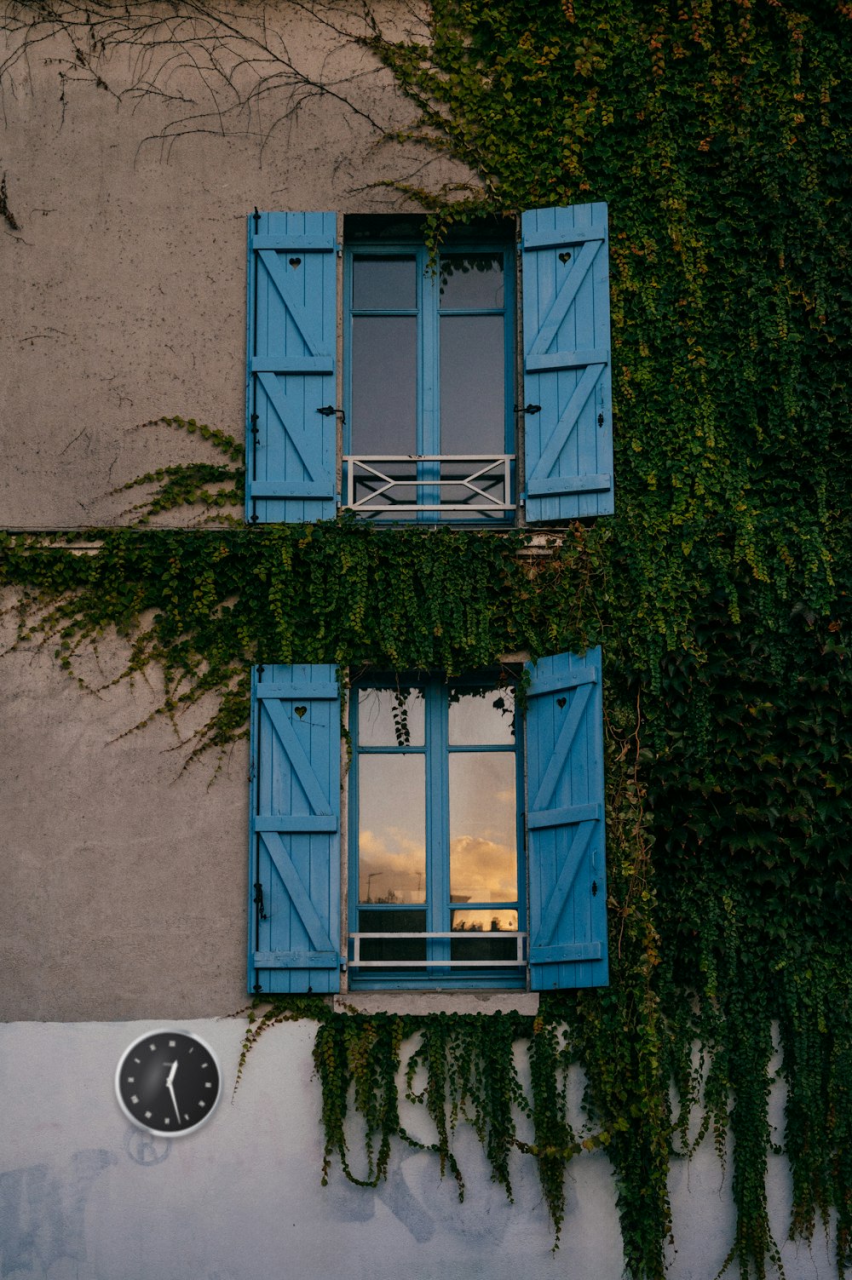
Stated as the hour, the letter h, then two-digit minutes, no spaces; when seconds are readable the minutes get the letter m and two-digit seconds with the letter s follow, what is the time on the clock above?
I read 12h27
